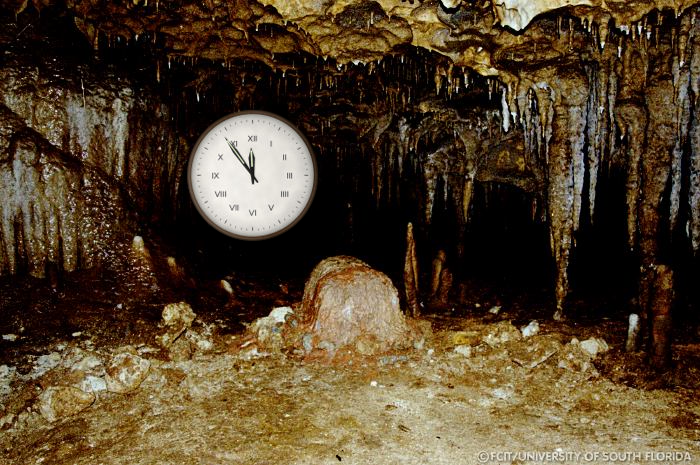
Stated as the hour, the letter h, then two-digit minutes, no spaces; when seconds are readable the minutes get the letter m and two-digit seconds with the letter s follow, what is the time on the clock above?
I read 11h54
